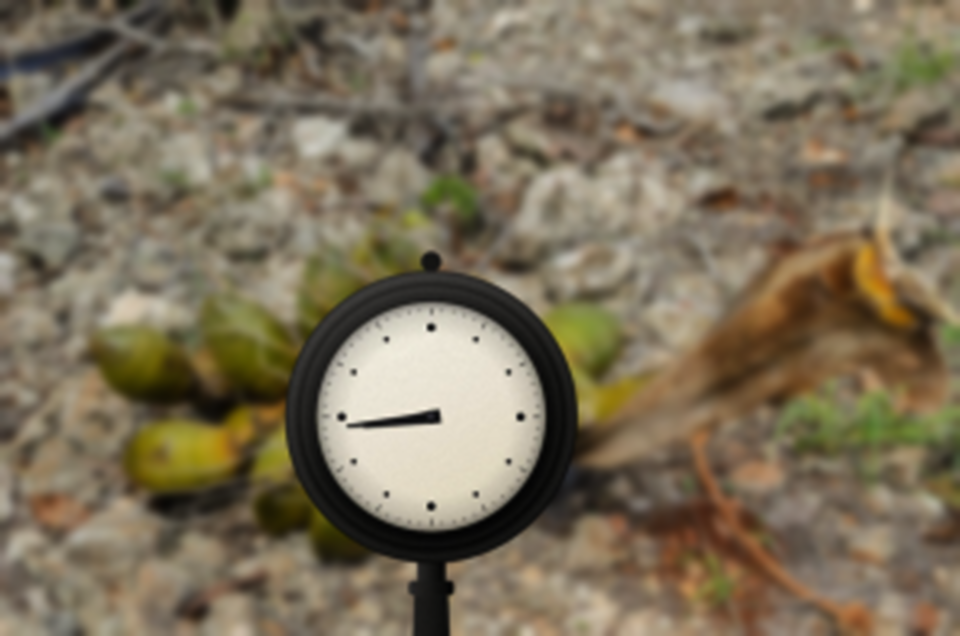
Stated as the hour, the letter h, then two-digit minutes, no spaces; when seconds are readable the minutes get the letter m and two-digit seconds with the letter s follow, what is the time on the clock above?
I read 8h44
